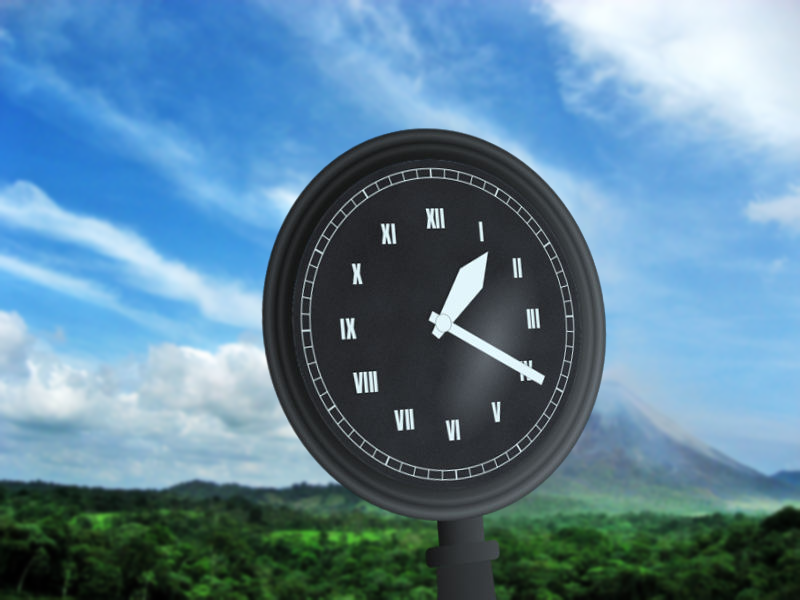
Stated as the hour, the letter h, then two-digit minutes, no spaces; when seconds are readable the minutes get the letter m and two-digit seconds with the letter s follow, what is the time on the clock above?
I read 1h20
